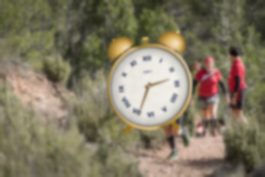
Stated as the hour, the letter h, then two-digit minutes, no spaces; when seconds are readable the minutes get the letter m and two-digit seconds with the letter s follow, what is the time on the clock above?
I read 2h34
